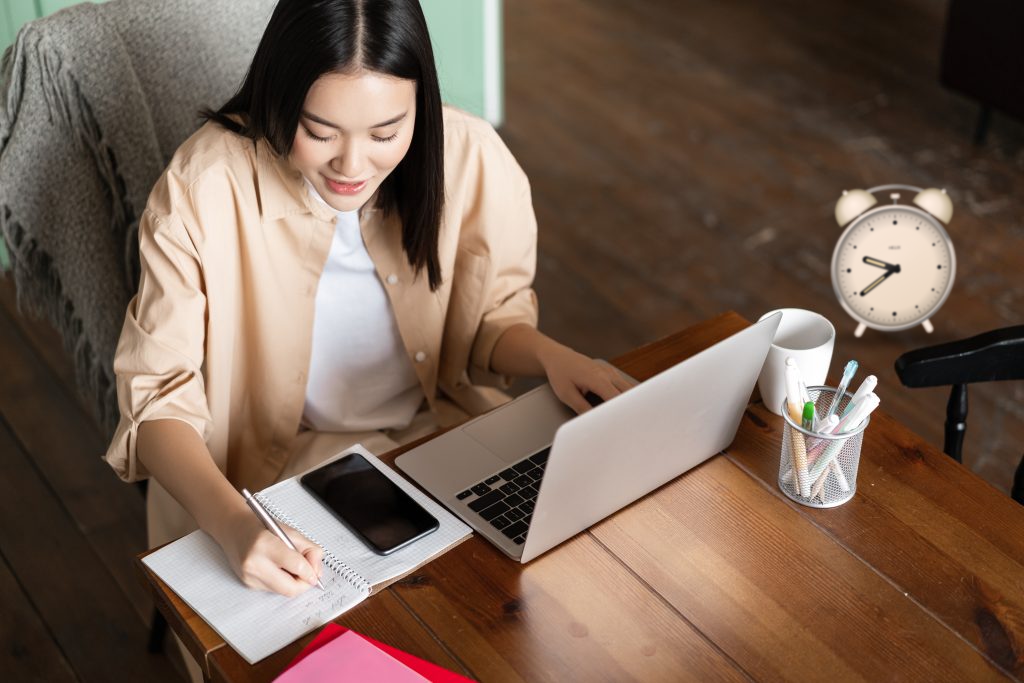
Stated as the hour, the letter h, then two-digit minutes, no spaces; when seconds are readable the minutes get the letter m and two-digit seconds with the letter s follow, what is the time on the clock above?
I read 9h39
